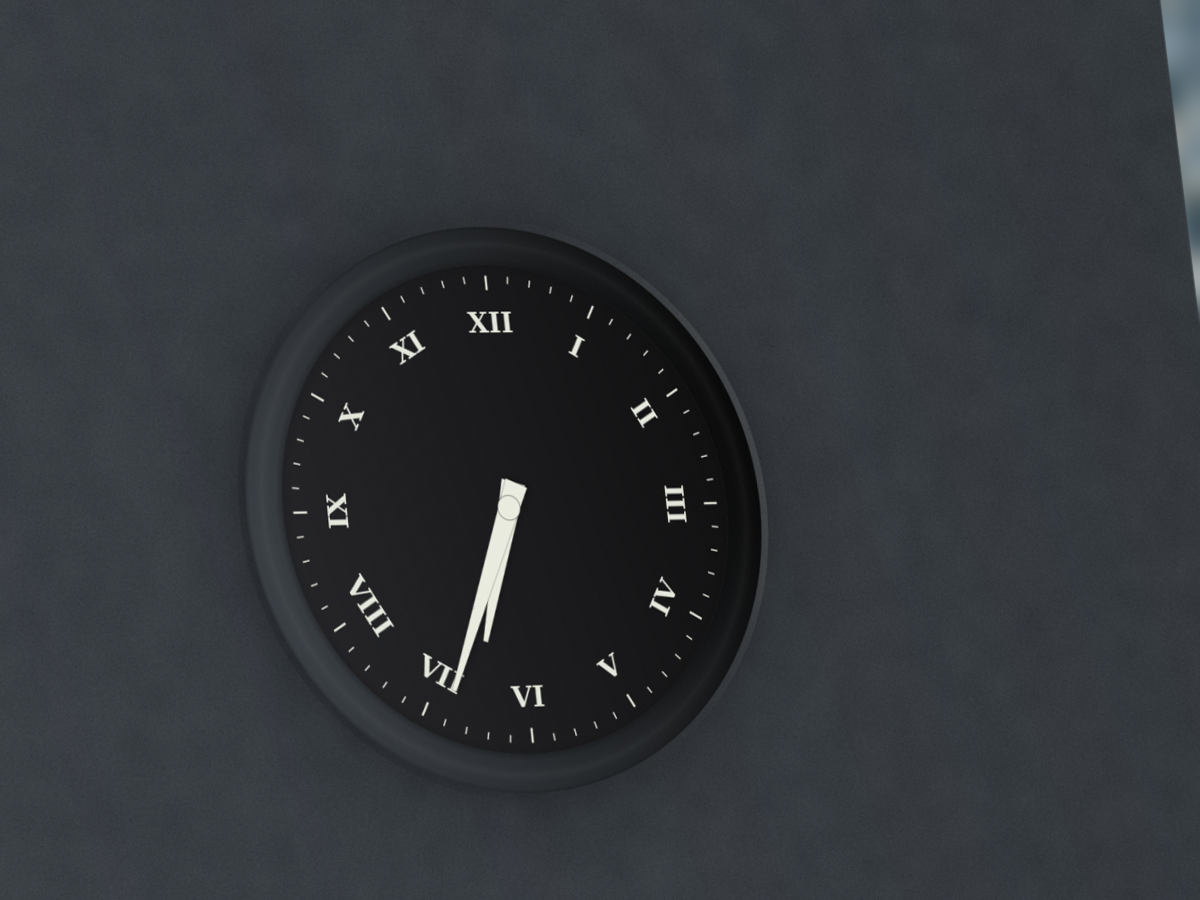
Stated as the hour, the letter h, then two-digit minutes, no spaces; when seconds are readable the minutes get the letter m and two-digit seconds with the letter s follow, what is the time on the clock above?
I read 6h34
